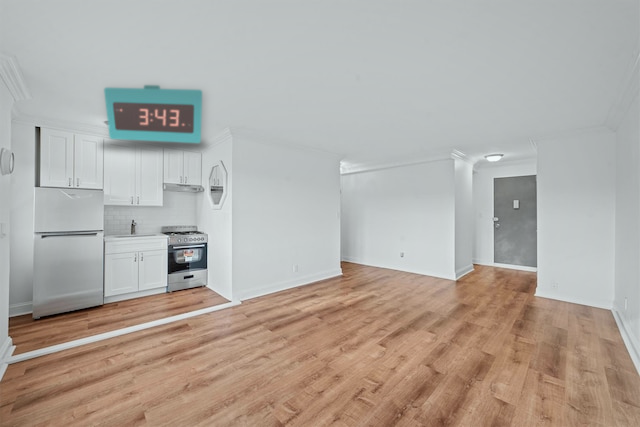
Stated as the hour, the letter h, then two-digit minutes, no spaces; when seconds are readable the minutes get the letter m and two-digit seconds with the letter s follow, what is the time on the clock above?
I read 3h43
